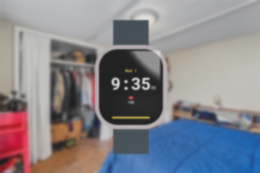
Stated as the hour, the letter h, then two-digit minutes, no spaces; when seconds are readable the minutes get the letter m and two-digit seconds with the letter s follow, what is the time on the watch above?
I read 9h35
